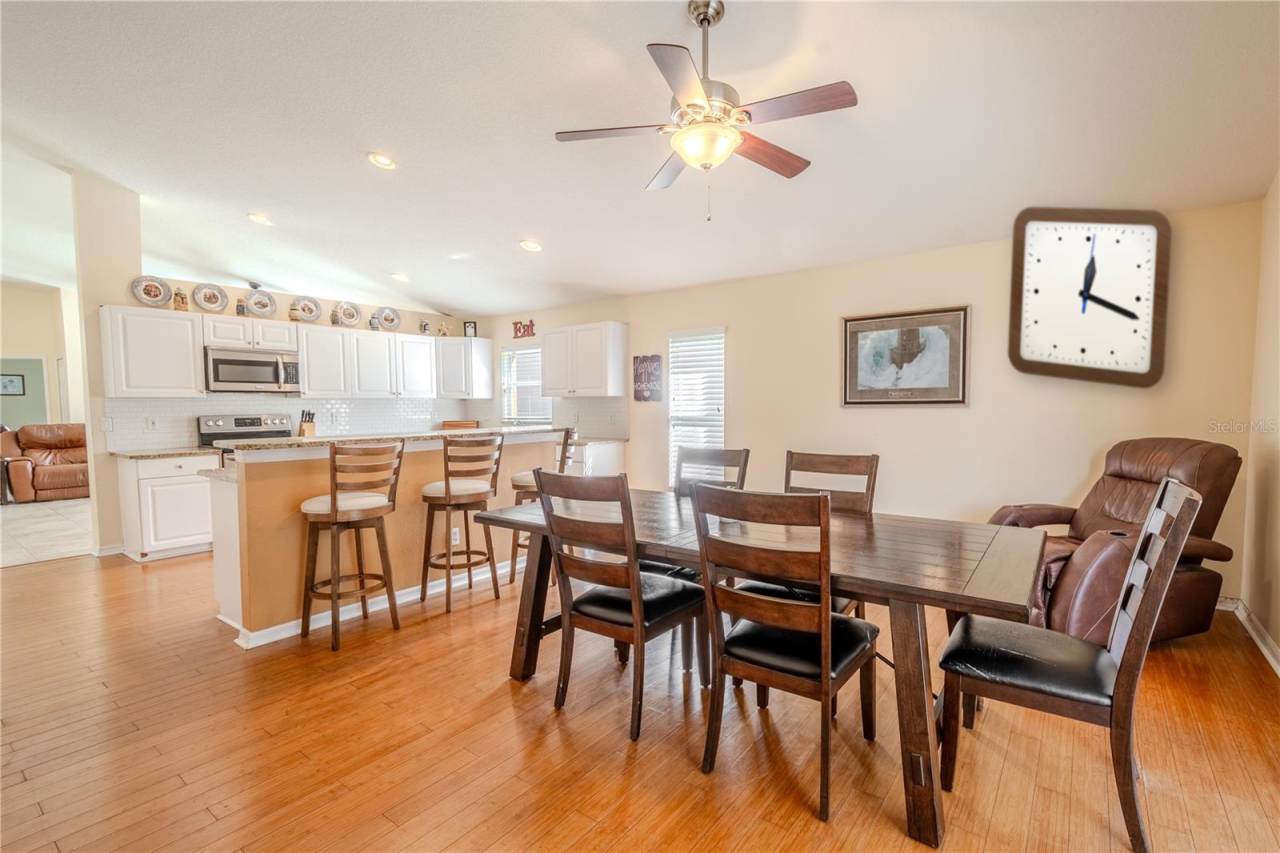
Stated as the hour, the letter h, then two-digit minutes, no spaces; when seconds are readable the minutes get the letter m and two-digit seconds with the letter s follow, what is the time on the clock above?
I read 12h18m01s
